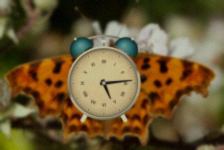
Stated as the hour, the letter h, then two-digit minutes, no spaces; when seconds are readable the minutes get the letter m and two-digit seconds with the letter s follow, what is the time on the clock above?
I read 5h14
